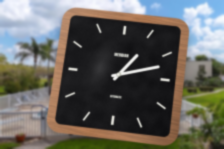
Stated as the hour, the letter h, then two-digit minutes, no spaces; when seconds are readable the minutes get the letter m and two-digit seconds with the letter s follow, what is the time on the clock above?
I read 1h12
